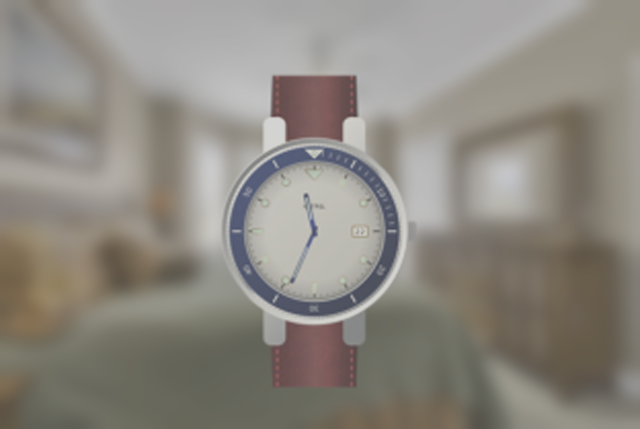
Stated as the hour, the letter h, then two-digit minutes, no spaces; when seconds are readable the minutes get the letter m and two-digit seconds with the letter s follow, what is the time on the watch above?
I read 11h34
